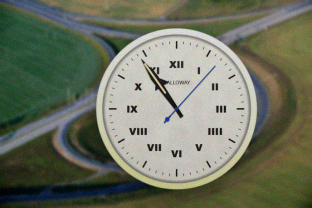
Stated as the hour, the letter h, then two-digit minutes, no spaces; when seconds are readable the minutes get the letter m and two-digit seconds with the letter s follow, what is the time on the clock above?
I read 10h54m07s
